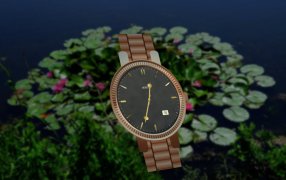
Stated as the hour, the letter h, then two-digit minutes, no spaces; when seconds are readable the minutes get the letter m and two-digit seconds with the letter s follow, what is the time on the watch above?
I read 12h34
